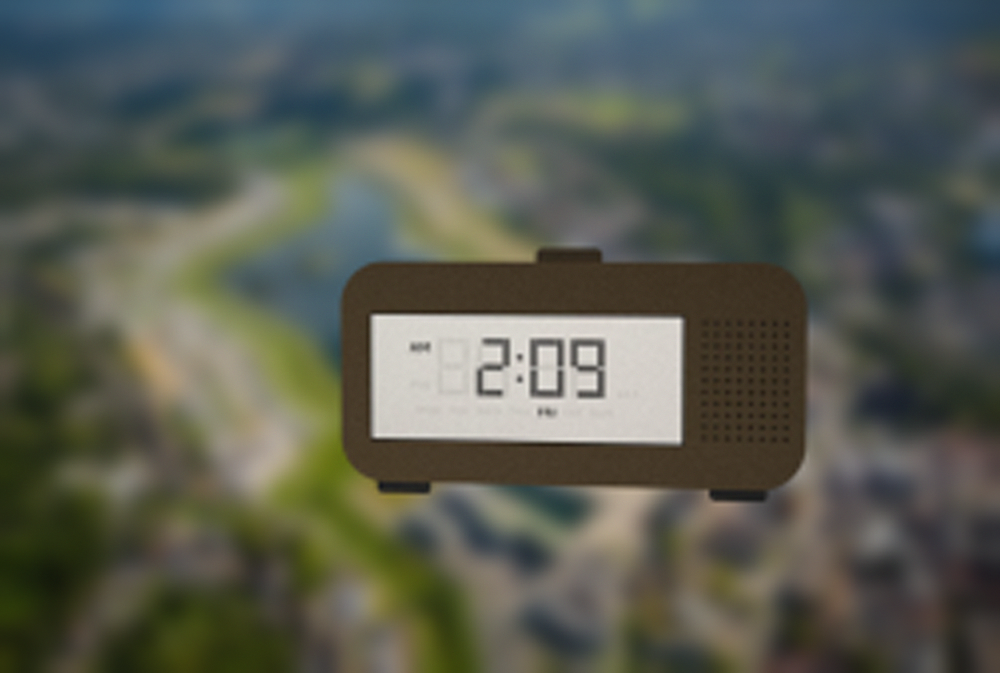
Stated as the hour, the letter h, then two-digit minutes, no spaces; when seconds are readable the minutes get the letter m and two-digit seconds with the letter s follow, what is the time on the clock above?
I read 2h09
